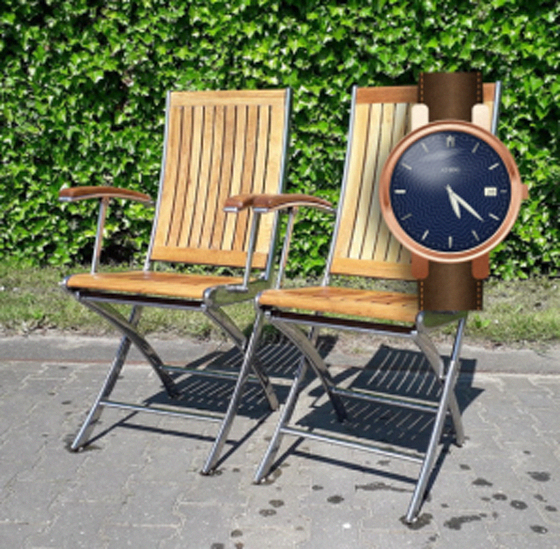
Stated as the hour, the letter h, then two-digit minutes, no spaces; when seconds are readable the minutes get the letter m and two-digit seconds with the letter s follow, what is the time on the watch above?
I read 5h22
